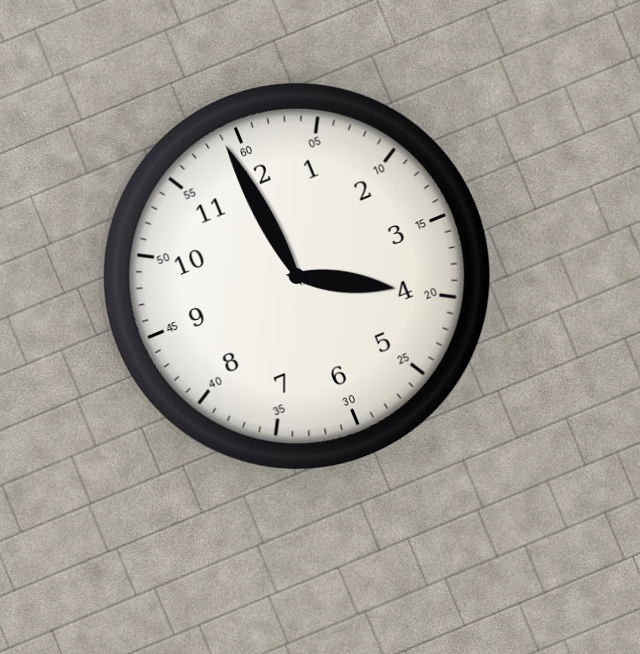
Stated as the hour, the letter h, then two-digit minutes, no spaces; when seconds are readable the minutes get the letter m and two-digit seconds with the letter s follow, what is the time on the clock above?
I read 3h59
